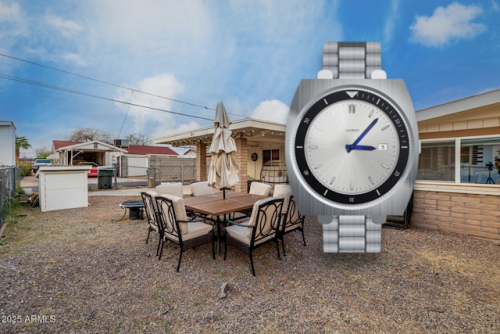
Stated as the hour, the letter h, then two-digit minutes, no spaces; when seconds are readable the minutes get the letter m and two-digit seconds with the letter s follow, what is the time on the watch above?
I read 3h07
